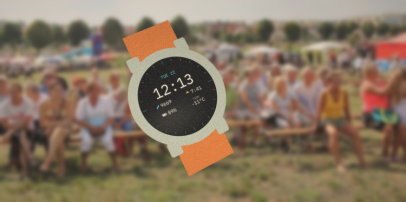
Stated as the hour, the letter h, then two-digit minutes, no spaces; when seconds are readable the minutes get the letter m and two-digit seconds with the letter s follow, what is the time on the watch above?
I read 12h13
